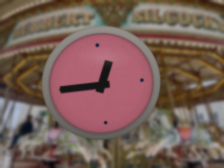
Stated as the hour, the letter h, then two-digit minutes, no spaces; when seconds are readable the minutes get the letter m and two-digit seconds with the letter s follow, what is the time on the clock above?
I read 12h45
